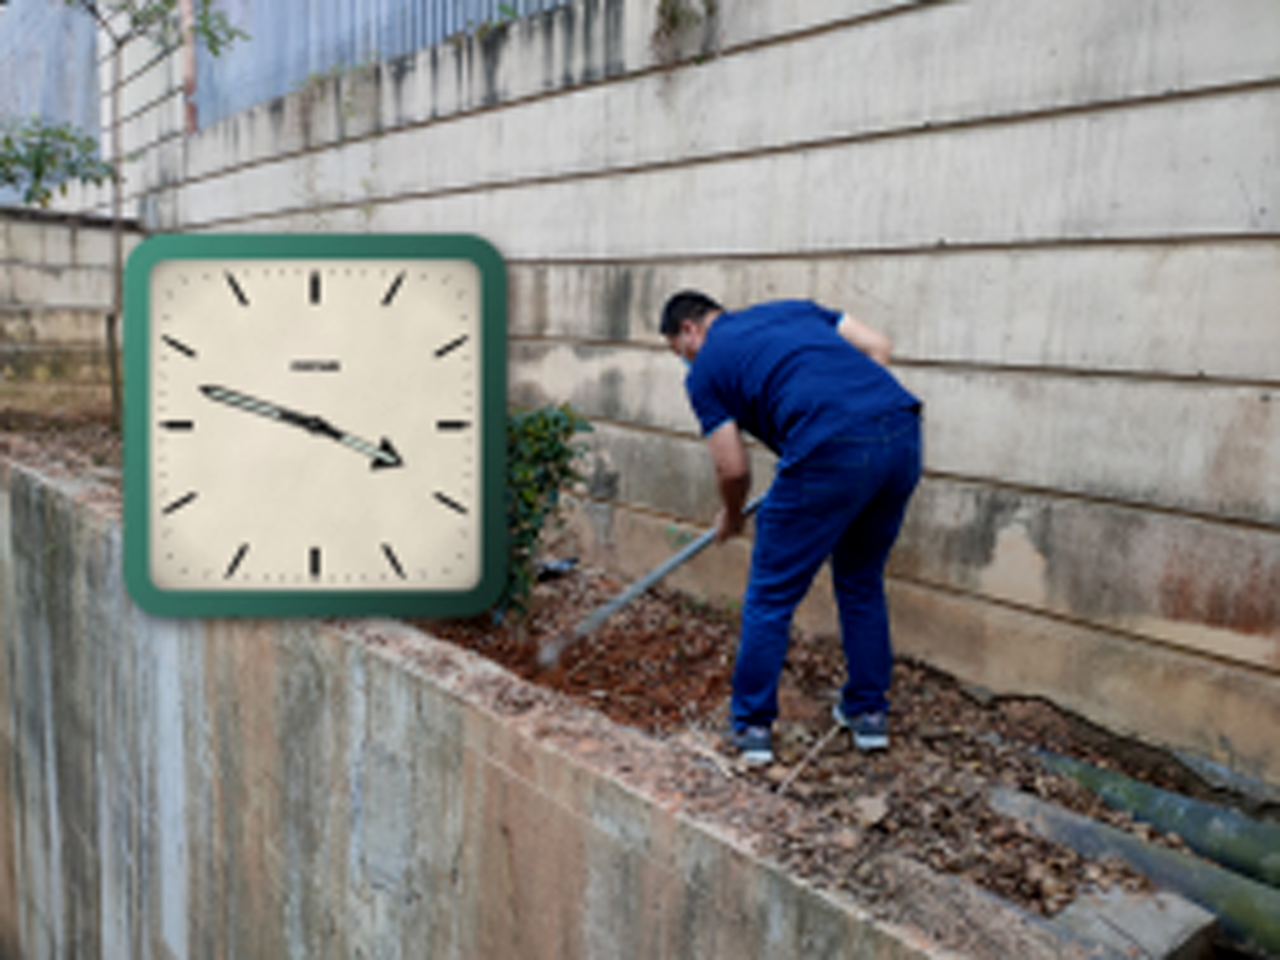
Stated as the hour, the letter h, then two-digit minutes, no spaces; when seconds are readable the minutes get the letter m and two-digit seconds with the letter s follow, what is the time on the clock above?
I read 3h48
